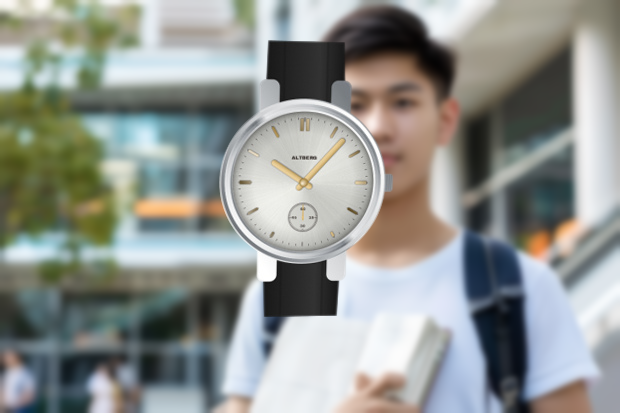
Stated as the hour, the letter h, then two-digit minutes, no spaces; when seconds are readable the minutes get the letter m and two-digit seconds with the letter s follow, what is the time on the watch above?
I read 10h07
